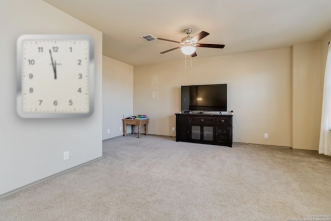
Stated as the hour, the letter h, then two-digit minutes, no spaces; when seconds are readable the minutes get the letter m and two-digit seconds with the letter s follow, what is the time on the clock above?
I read 11h58
